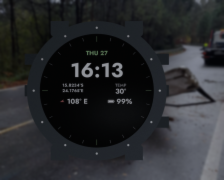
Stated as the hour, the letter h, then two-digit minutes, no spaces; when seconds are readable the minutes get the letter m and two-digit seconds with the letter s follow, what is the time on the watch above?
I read 16h13
